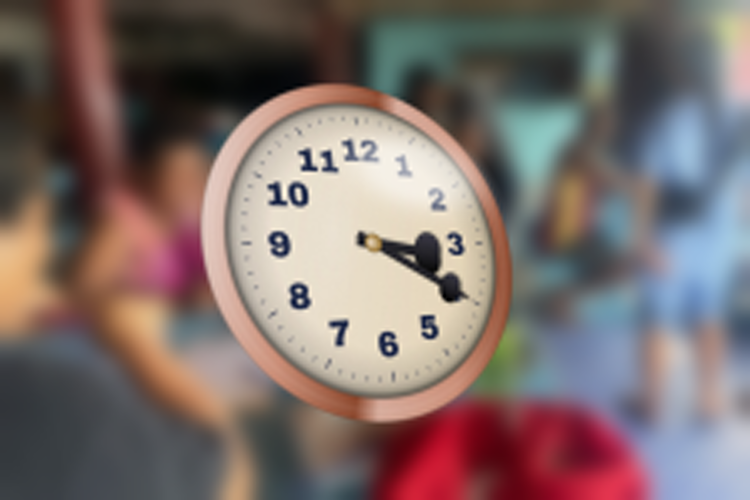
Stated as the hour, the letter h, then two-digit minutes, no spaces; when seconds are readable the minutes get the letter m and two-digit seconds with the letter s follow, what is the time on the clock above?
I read 3h20
